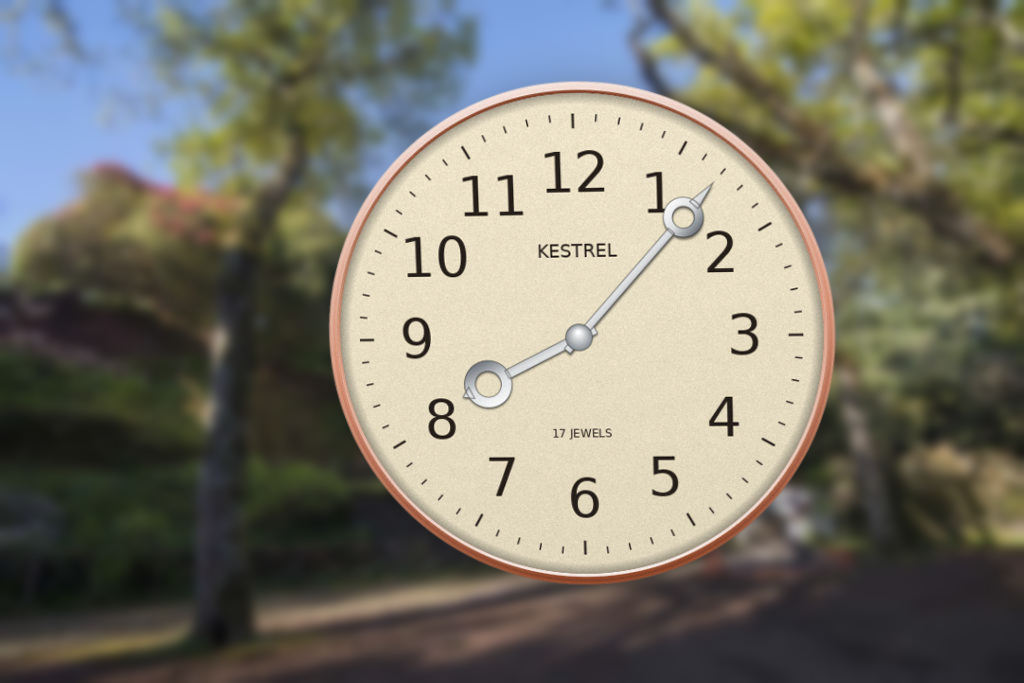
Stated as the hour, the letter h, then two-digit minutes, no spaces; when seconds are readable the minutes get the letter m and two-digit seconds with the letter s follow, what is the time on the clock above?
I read 8h07
